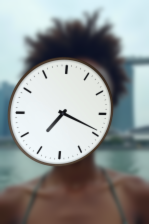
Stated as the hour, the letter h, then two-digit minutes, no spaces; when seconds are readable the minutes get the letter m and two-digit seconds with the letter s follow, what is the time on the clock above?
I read 7h19
